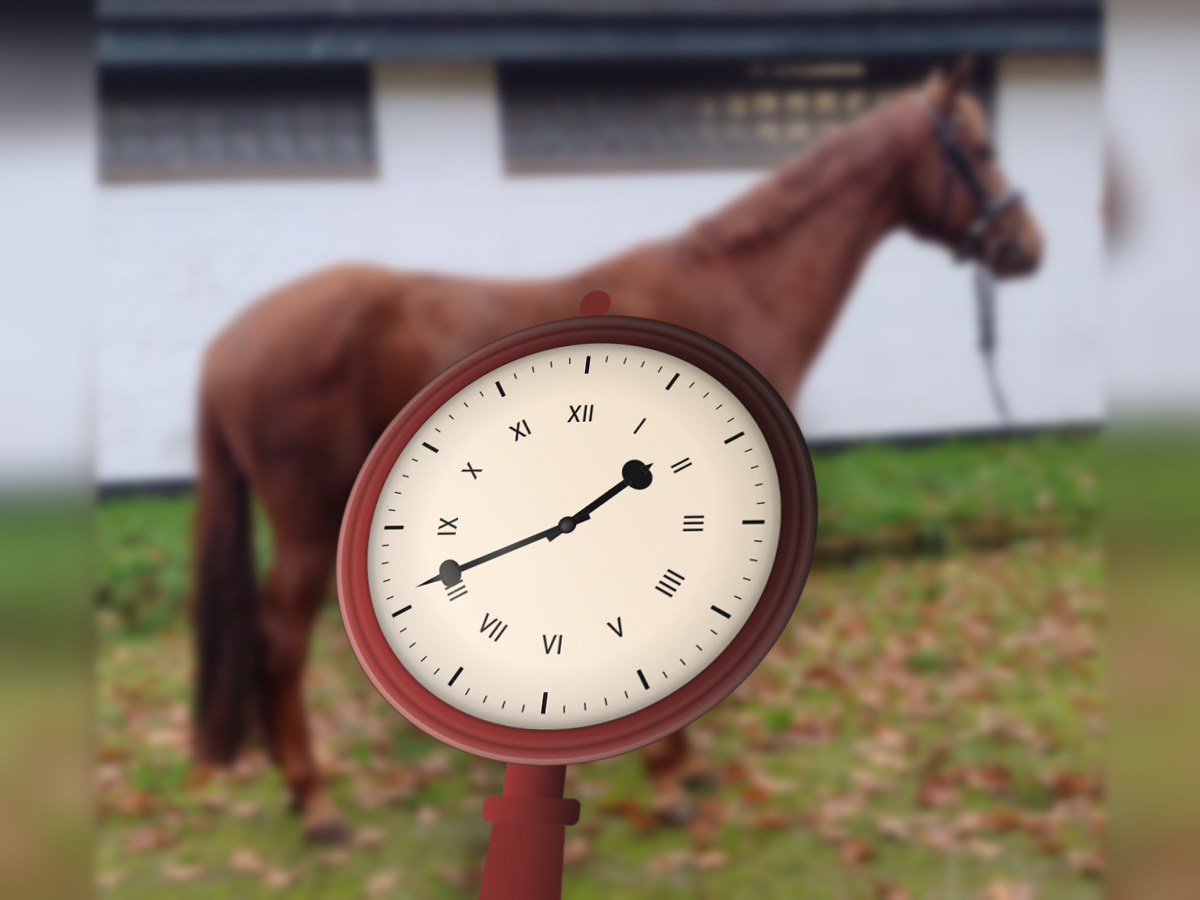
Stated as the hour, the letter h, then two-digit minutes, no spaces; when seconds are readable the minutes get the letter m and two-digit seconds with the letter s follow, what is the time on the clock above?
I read 1h41
